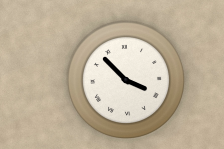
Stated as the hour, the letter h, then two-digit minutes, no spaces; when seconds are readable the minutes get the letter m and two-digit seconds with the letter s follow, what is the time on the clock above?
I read 3h53
